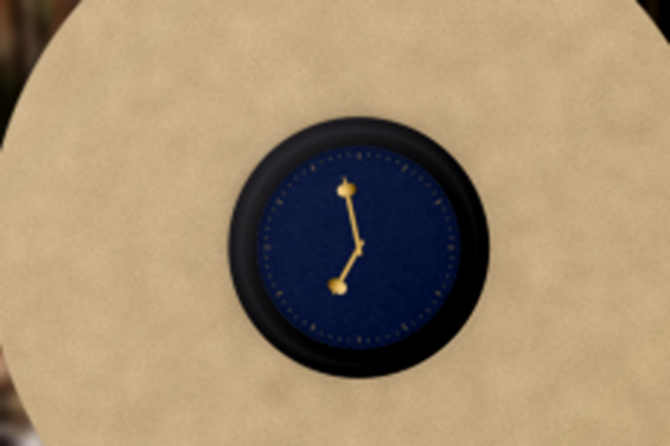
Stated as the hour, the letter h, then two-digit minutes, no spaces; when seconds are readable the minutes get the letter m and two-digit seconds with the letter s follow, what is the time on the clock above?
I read 6h58
